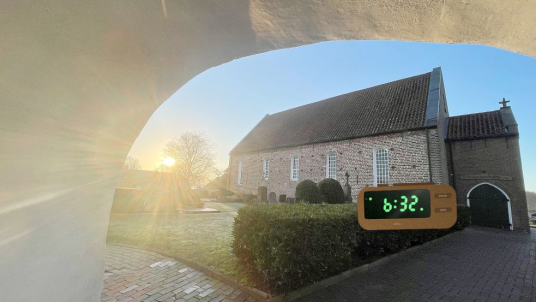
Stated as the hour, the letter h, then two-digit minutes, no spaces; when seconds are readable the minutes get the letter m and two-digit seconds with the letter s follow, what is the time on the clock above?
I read 6h32
